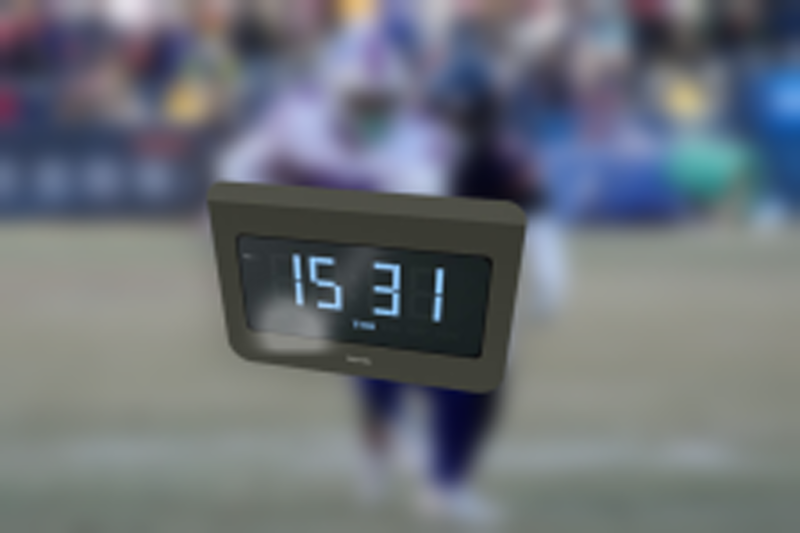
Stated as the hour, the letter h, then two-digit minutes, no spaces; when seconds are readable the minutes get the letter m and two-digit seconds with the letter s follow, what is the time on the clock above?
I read 15h31
